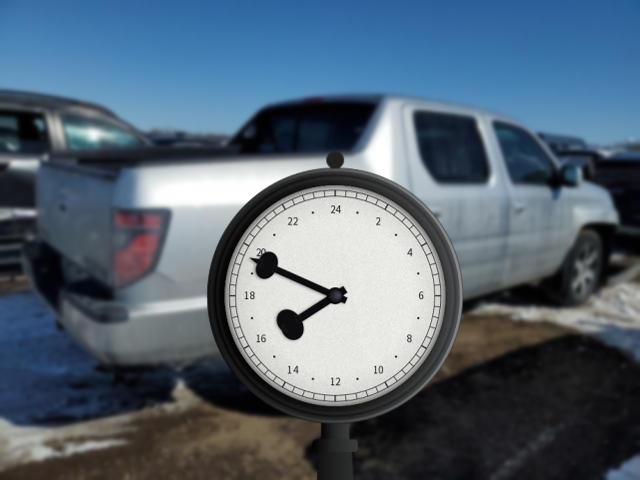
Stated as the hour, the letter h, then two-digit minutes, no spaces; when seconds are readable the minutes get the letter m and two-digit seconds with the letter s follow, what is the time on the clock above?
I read 15h49
